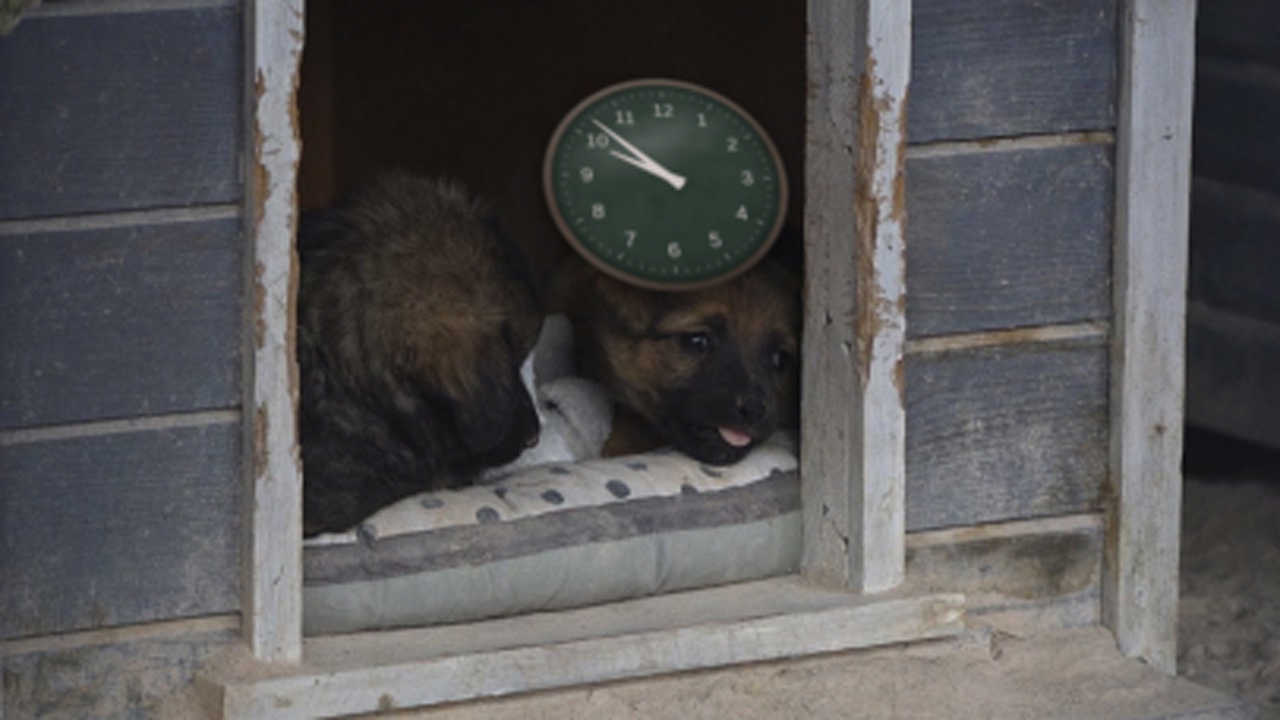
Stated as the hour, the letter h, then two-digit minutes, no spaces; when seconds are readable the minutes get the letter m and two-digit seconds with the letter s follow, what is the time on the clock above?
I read 9h52
